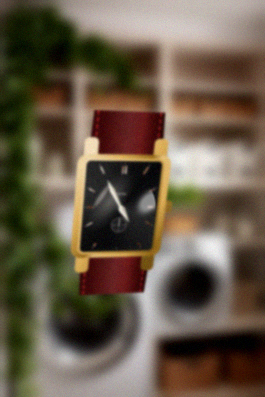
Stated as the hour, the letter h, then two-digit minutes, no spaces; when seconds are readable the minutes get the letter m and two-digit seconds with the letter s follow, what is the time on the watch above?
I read 4h55
